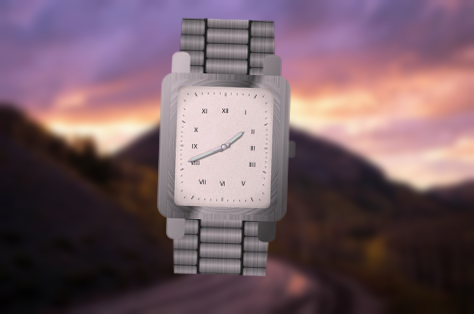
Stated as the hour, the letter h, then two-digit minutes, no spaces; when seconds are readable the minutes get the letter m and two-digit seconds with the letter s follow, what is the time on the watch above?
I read 1h41
